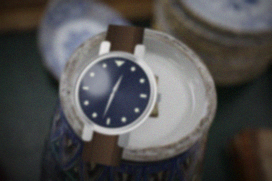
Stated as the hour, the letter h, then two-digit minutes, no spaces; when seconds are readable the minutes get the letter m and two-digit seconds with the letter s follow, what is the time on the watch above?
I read 12h32
